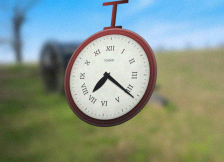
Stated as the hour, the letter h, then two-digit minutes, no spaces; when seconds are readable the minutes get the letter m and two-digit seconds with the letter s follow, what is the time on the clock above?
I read 7h21
